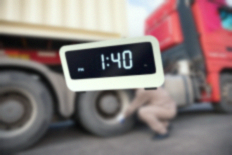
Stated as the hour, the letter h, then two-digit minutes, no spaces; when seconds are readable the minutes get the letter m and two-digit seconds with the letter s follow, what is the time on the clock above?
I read 1h40
